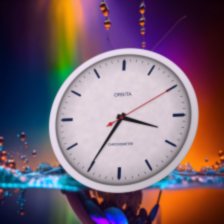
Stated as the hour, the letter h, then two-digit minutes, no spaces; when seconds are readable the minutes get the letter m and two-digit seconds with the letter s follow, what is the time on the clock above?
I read 3h35m10s
